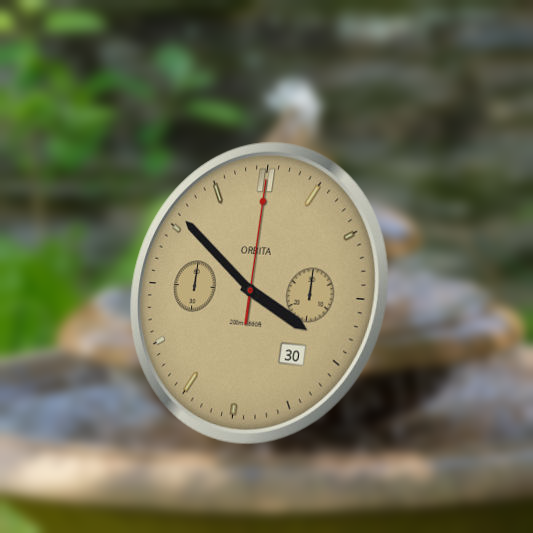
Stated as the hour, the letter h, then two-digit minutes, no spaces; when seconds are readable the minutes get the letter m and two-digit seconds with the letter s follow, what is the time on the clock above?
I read 3h51
